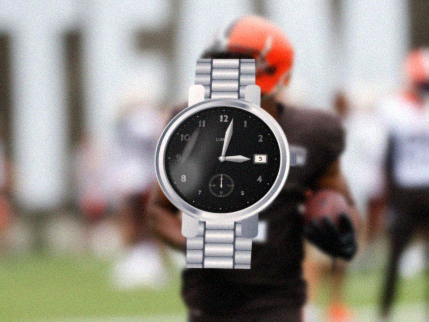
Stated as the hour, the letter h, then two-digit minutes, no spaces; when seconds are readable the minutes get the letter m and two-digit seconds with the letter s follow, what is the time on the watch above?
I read 3h02
